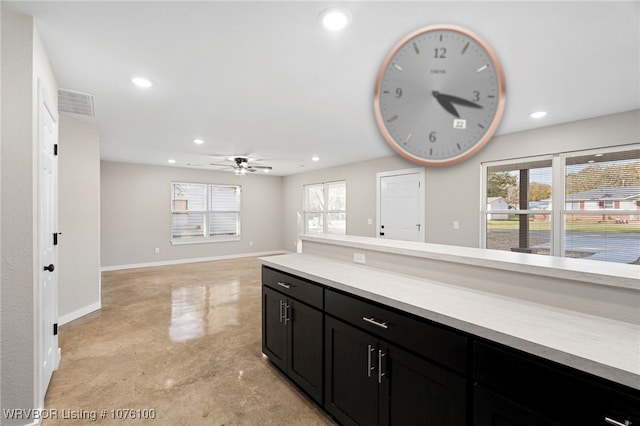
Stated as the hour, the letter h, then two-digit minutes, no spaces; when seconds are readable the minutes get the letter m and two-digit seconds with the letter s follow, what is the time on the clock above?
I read 4h17
